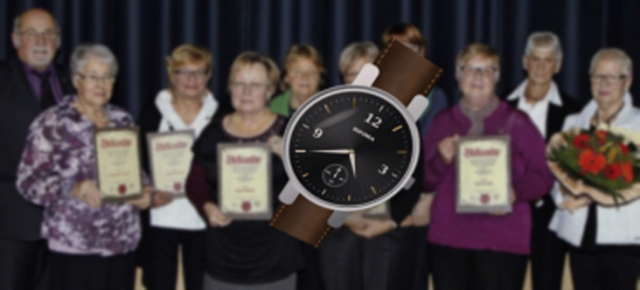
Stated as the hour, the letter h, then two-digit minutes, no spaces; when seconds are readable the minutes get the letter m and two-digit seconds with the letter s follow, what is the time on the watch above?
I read 4h40
